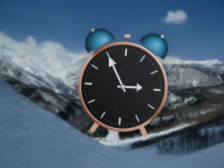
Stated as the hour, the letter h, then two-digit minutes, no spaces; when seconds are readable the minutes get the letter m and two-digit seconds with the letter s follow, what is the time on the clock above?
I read 2h55
